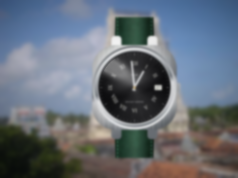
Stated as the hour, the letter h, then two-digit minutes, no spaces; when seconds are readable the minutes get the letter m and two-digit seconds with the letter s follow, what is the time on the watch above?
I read 12h59
